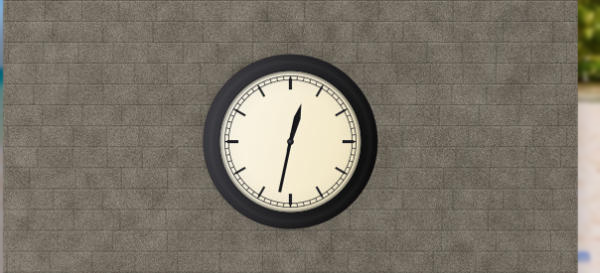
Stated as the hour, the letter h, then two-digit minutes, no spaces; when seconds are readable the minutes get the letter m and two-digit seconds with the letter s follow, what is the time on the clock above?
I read 12h32
